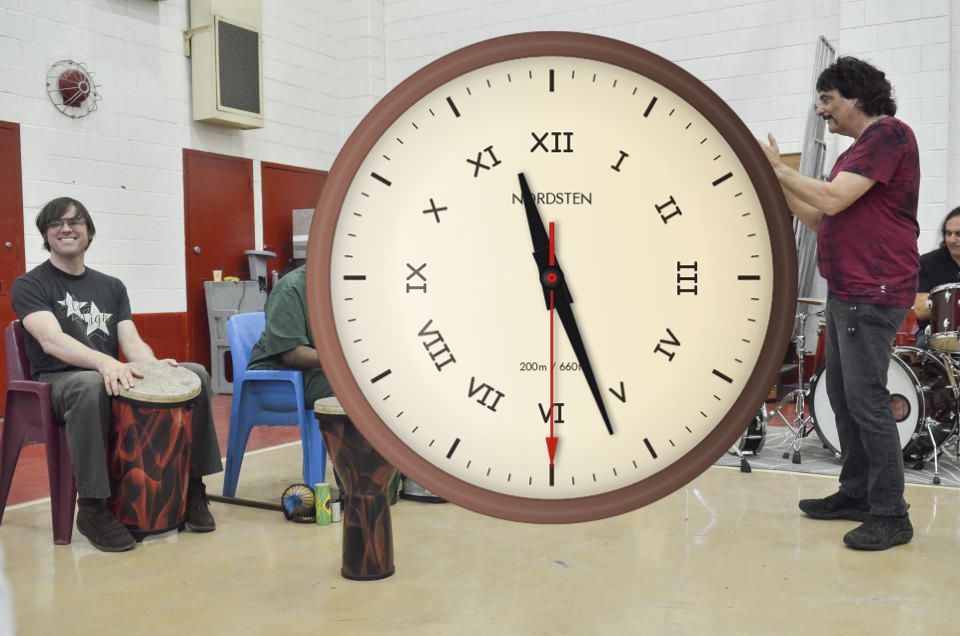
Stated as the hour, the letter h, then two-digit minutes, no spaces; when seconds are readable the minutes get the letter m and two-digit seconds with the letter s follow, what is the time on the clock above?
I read 11h26m30s
